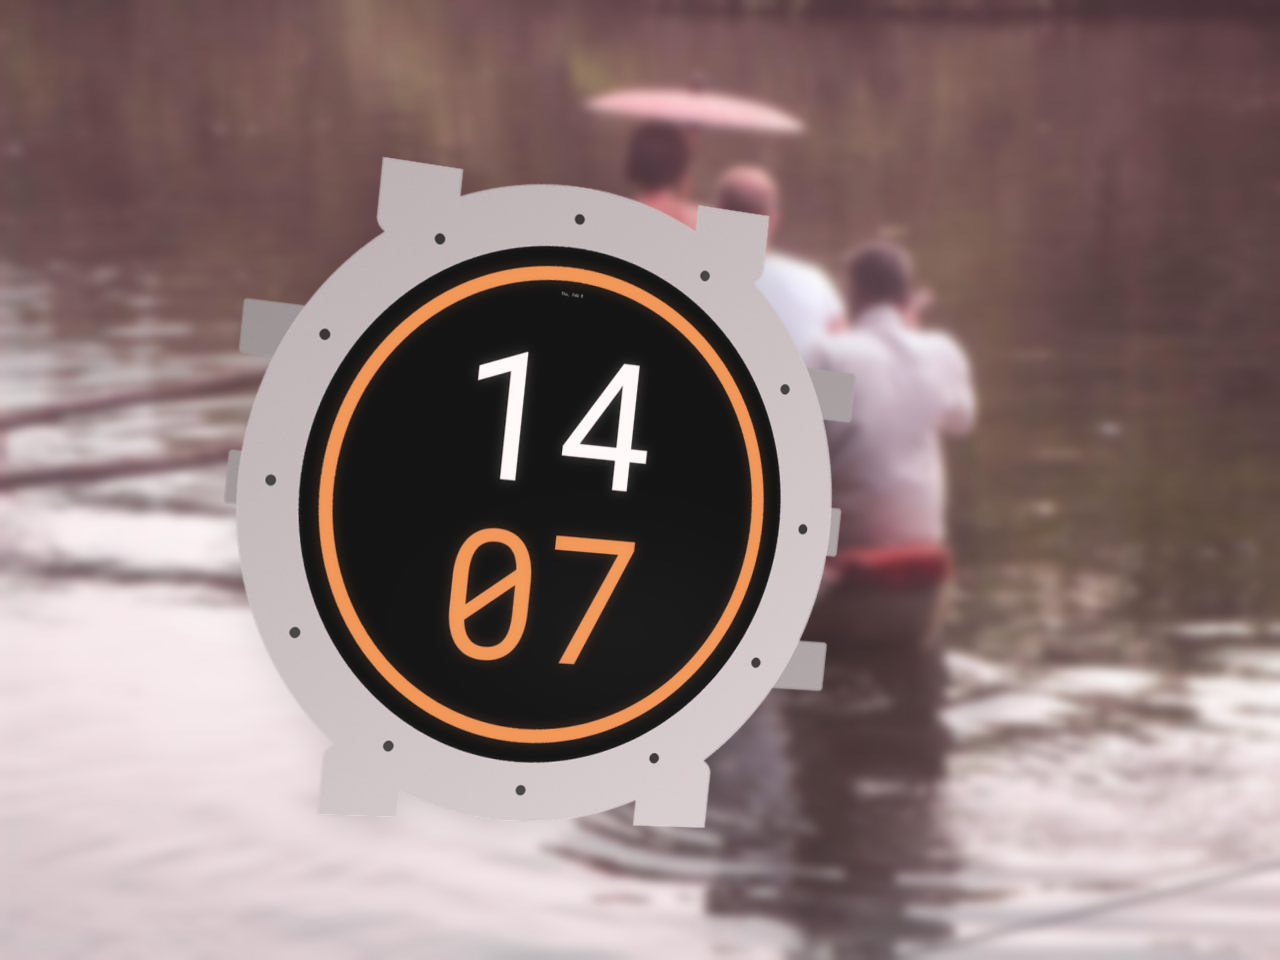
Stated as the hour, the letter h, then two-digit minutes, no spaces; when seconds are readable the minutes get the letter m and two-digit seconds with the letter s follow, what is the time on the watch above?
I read 14h07
